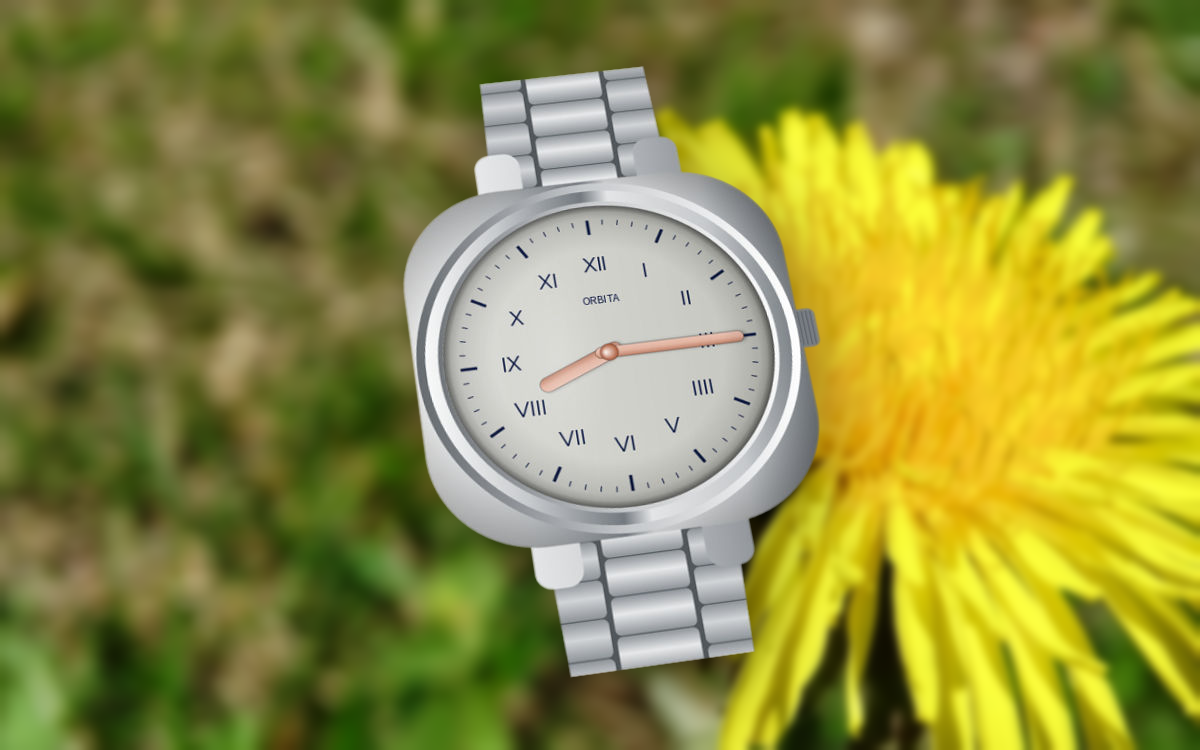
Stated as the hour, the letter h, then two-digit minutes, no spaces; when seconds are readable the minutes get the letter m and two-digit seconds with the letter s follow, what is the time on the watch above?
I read 8h15
